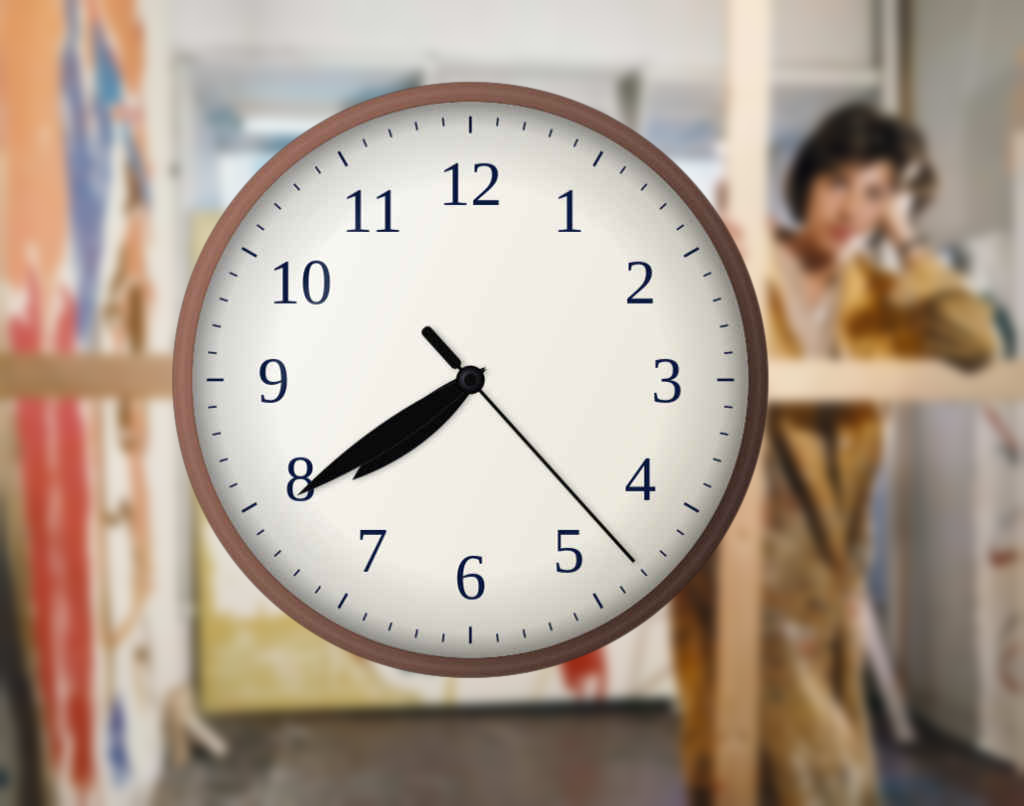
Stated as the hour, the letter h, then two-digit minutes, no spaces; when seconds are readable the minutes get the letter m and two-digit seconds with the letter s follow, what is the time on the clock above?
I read 7h39m23s
